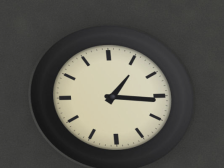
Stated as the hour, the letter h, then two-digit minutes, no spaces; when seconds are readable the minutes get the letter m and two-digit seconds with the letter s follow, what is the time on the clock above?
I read 1h16
